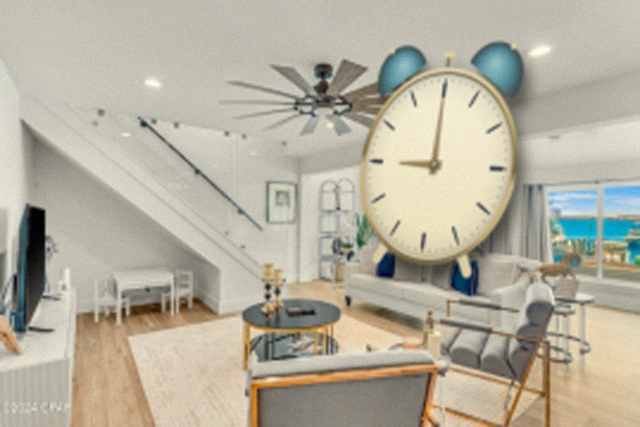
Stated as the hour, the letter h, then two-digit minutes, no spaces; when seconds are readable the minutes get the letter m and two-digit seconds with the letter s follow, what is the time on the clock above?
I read 9h00
